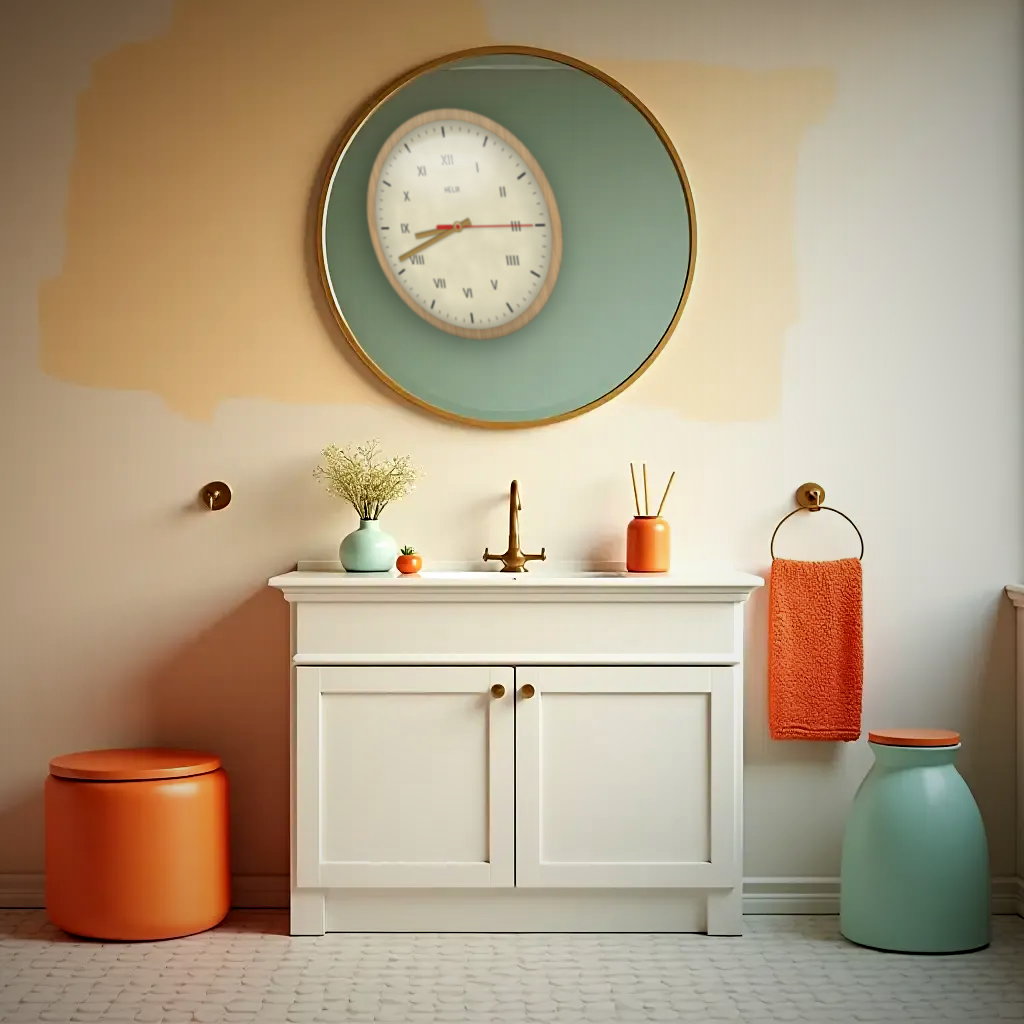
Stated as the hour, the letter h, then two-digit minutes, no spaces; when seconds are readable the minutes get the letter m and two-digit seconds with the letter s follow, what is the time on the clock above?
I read 8h41m15s
